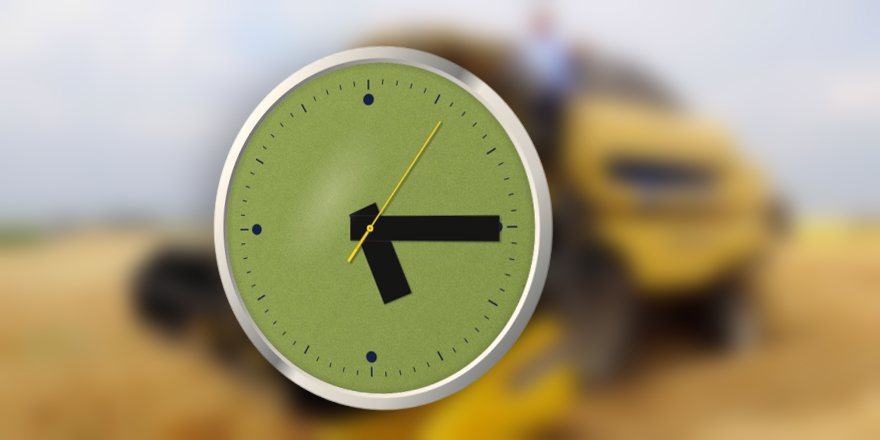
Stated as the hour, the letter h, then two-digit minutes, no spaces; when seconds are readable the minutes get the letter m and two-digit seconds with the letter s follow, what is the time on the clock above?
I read 5h15m06s
